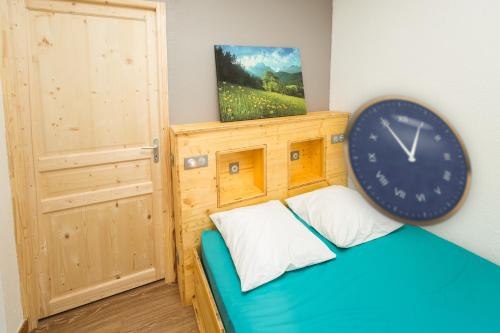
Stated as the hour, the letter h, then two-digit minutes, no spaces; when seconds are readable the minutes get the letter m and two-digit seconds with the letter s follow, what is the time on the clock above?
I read 12h55
